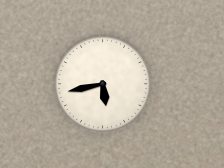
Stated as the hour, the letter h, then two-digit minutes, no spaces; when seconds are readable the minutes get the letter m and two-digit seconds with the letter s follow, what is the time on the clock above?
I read 5h43
